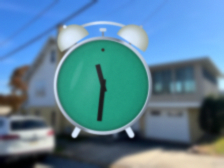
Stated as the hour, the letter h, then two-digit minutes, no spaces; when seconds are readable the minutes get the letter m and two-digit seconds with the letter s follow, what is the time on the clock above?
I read 11h31
